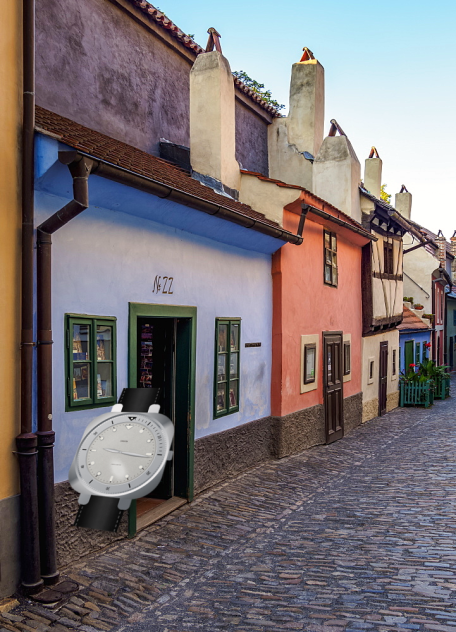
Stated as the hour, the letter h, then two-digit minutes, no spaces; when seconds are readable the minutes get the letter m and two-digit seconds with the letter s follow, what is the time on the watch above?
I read 9h16
